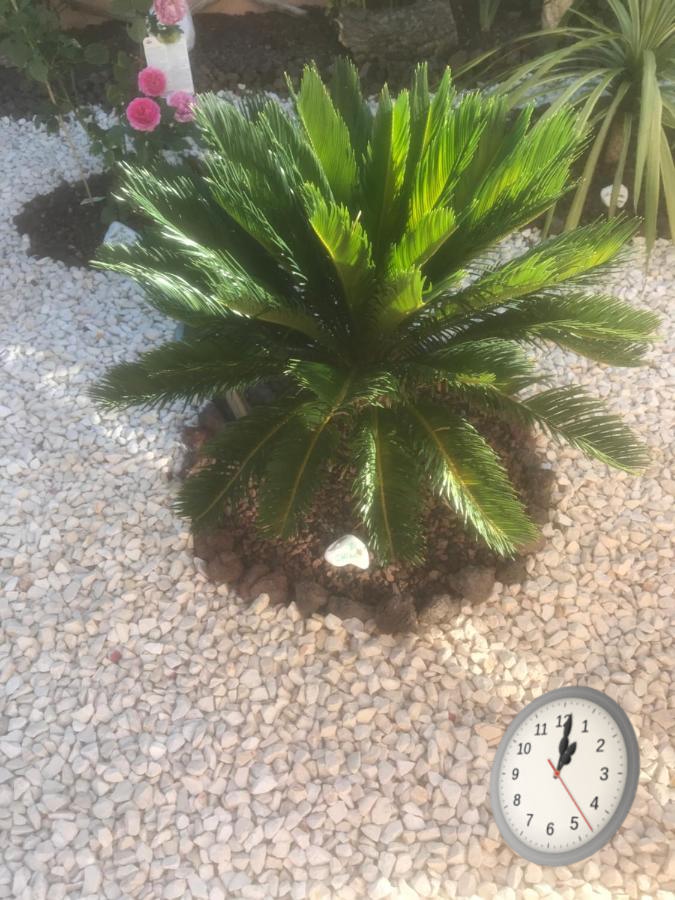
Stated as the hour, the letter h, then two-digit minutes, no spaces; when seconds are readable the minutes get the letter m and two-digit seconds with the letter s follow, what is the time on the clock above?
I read 1h01m23s
